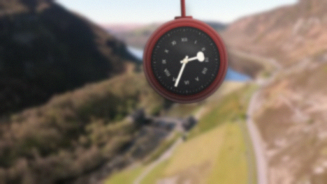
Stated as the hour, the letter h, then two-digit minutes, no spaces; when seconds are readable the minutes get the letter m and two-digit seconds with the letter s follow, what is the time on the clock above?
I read 2h34
